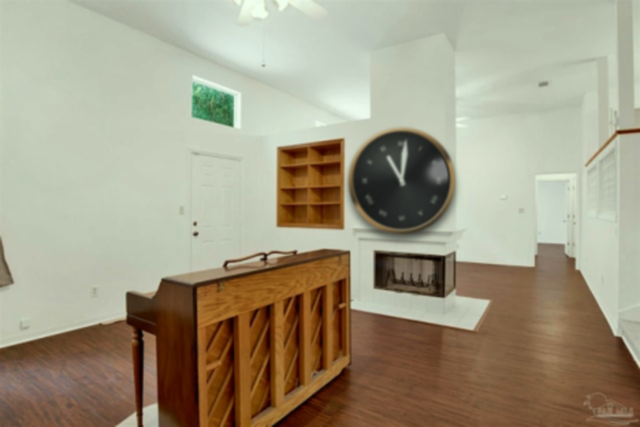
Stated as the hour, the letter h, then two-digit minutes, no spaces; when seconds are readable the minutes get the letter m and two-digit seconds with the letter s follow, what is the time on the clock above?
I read 11h01
